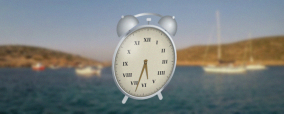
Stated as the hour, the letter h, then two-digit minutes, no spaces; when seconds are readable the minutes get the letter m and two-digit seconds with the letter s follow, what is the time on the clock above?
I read 5h33
